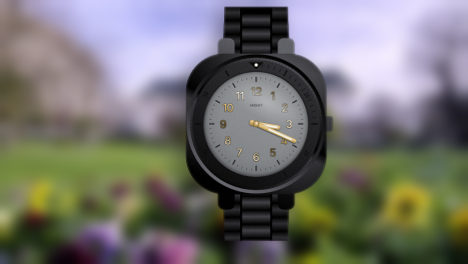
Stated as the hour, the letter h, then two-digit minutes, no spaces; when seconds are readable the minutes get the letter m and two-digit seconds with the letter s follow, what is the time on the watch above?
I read 3h19
